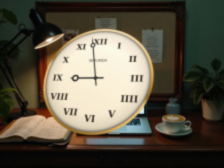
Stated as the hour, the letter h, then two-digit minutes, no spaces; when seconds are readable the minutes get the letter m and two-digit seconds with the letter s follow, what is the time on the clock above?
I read 8h58
